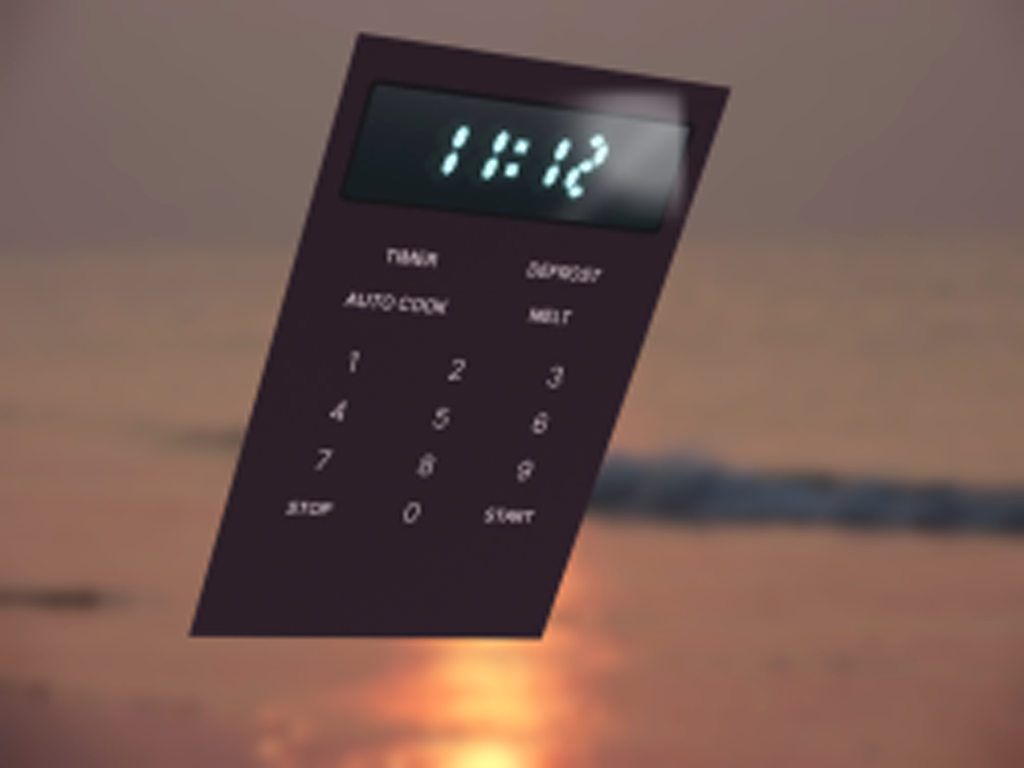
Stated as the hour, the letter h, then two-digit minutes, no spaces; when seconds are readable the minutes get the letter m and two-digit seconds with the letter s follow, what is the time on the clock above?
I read 11h12
